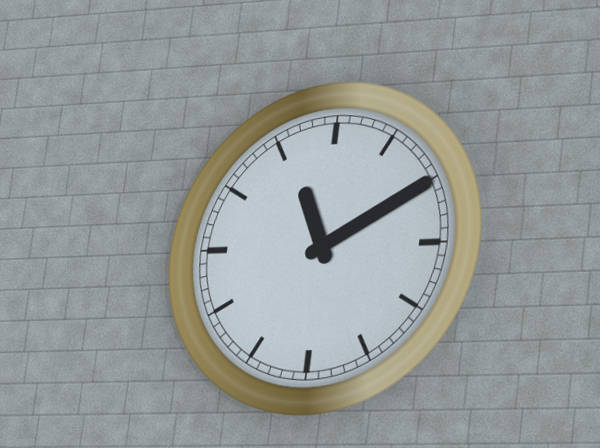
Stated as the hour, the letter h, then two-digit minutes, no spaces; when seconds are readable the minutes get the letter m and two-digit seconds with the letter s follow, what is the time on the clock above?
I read 11h10
